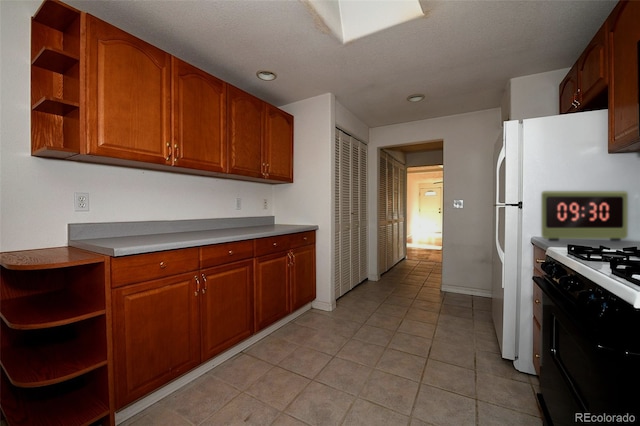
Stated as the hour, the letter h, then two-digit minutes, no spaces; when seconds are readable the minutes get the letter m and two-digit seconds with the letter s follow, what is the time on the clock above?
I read 9h30
